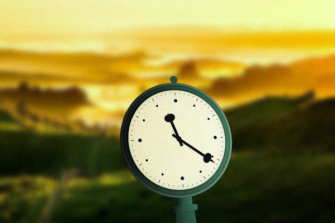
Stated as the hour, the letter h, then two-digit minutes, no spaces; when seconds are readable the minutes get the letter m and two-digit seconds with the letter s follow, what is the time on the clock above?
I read 11h21
